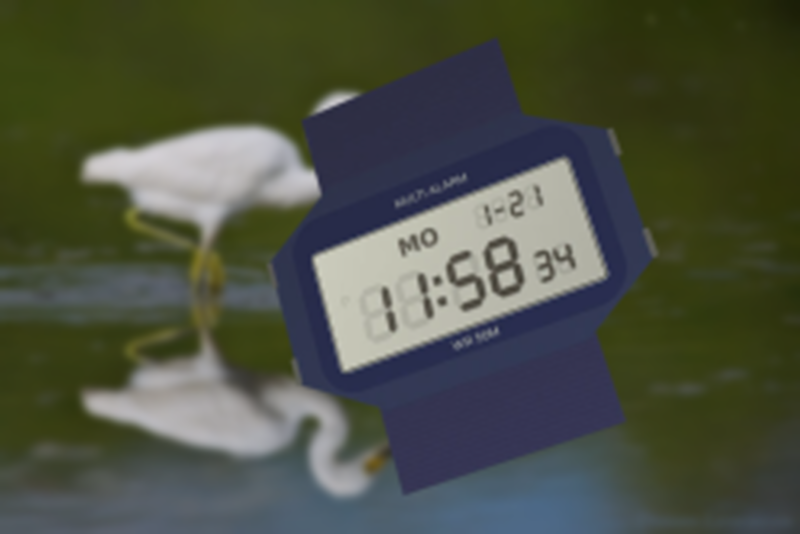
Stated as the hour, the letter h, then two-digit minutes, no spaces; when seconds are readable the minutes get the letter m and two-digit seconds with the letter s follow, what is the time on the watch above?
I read 11h58m34s
